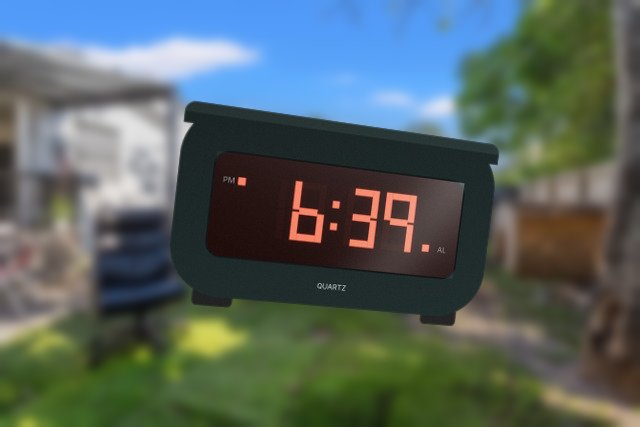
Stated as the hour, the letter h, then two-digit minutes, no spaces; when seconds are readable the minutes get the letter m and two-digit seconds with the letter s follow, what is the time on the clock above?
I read 6h39
